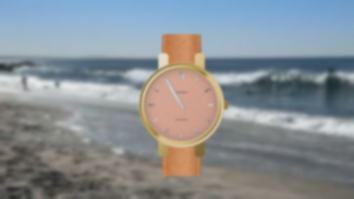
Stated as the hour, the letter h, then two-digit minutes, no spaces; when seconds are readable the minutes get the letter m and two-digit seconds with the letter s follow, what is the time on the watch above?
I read 10h55
